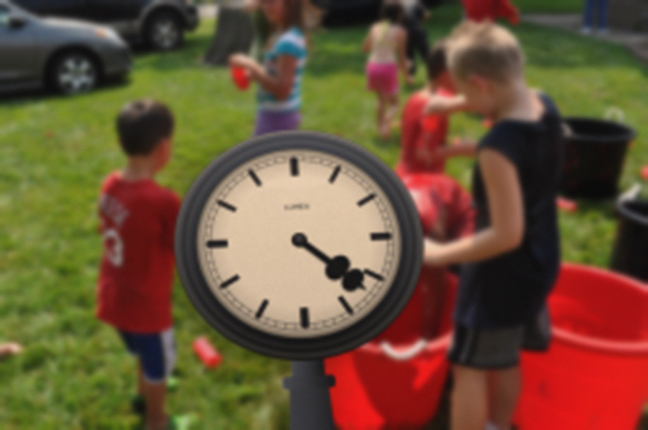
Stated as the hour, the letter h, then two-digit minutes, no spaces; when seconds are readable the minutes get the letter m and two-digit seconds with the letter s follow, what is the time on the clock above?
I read 4h22
